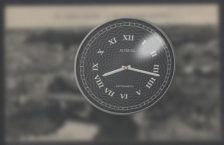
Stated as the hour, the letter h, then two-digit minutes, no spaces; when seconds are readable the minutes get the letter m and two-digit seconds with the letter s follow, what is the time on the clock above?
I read 8h17
